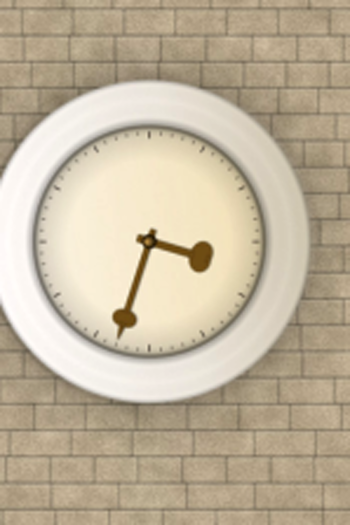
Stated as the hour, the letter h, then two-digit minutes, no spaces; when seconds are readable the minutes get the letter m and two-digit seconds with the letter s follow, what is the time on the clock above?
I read 3h33
